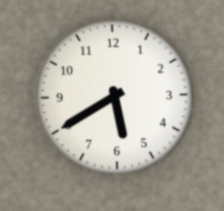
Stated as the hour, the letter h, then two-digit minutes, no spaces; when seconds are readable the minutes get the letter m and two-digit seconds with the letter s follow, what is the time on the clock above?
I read 5h40
